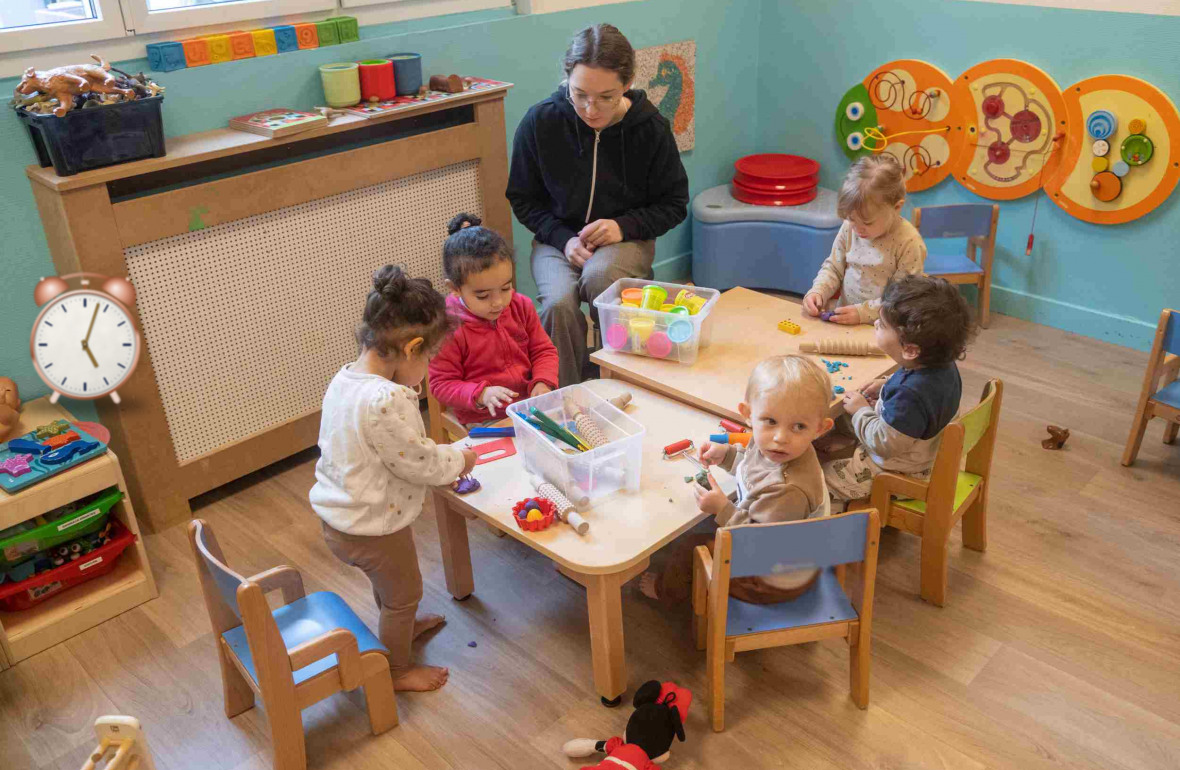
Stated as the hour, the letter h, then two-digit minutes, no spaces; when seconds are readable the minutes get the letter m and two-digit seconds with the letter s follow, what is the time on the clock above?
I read 5h03
